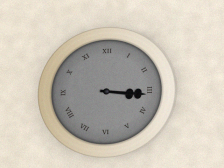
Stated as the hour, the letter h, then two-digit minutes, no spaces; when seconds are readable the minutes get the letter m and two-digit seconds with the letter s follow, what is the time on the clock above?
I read 3h16
